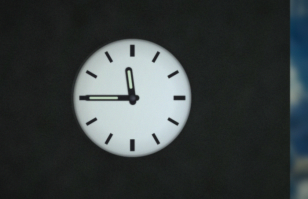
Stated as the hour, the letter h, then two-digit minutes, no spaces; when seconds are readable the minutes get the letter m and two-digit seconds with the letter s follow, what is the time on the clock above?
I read 11h45
